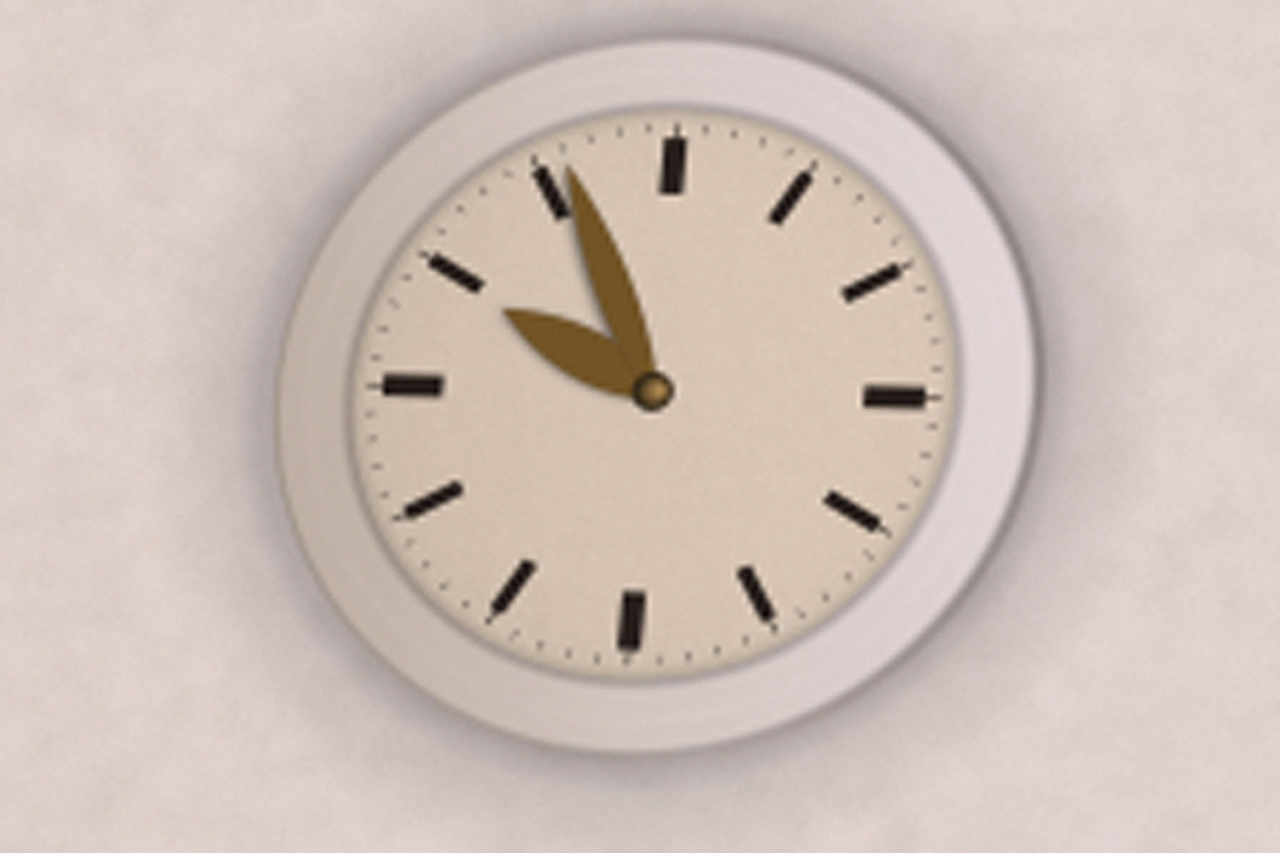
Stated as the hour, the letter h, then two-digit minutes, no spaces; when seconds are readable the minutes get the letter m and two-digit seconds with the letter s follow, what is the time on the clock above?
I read 9h56
